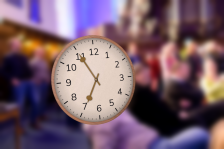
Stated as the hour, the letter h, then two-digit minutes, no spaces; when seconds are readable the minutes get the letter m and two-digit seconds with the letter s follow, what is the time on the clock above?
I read 6h55
